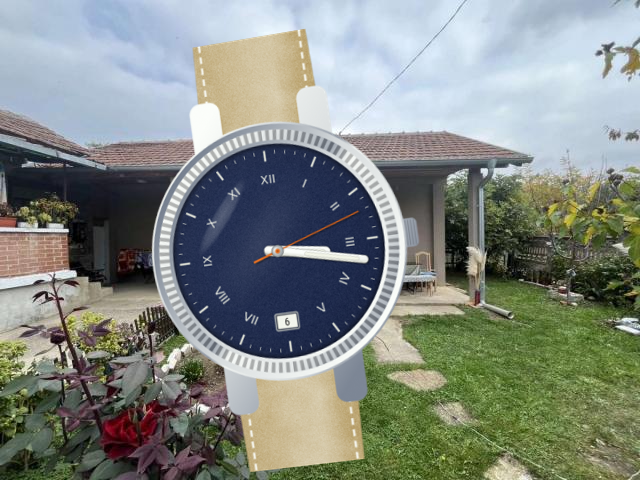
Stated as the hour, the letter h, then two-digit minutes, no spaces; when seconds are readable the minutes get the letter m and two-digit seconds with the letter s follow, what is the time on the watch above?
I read 3h17m12s
